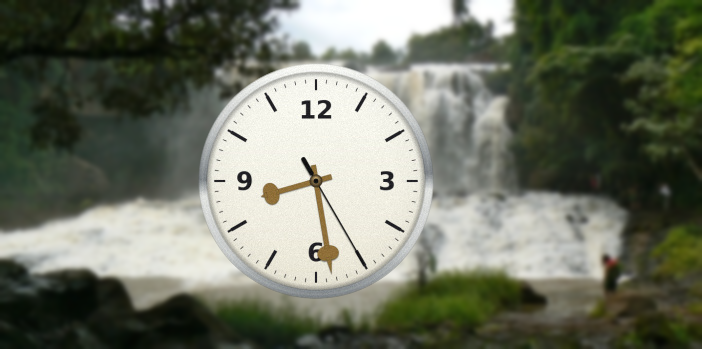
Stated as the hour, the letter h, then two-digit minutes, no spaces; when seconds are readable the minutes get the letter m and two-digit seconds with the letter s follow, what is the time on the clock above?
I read 8h28m25s
